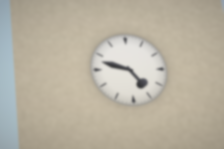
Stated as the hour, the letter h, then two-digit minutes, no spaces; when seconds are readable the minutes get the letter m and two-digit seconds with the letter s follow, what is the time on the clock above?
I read 4h48
